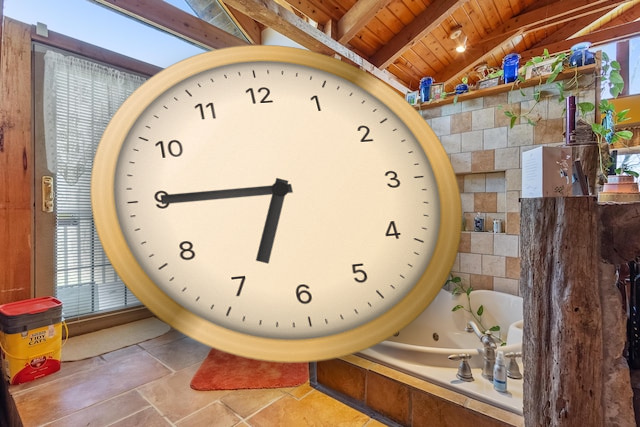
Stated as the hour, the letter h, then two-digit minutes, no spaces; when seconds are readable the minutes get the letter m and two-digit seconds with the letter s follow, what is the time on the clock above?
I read 6h45
